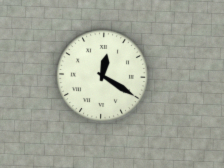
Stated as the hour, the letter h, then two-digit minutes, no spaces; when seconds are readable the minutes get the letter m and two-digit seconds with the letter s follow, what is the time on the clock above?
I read 12h20
